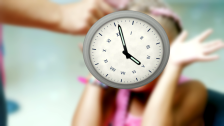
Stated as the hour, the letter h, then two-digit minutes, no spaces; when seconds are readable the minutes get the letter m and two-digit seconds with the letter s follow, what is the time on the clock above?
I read 5h01
